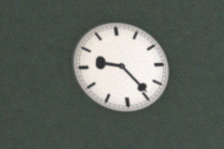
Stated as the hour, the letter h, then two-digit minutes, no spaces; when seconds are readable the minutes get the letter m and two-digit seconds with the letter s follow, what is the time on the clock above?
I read 9h24
